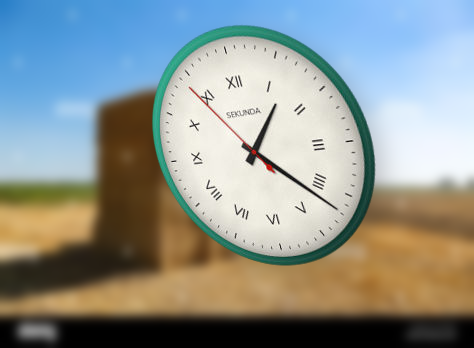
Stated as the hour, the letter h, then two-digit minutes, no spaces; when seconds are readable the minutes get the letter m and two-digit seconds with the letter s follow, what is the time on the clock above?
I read 1h21m54s
